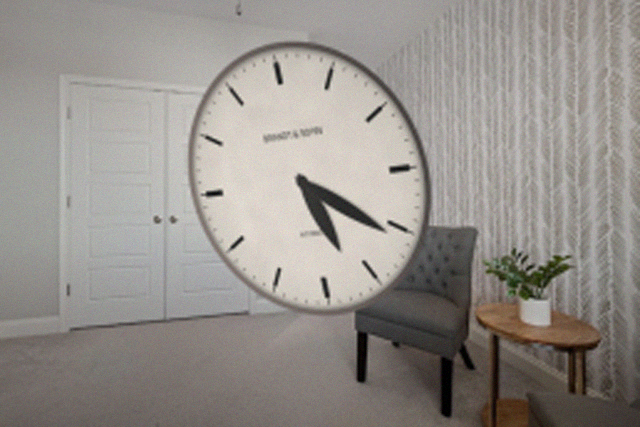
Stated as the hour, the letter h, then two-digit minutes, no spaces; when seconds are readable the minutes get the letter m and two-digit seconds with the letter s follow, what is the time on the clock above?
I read 5h21
